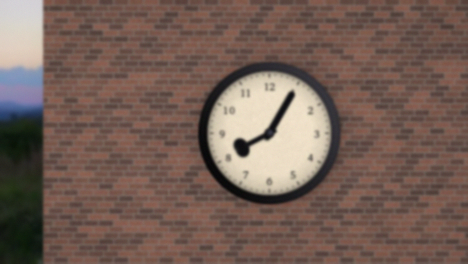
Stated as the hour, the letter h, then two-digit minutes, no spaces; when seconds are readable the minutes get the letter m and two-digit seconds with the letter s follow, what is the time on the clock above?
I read 8h05
